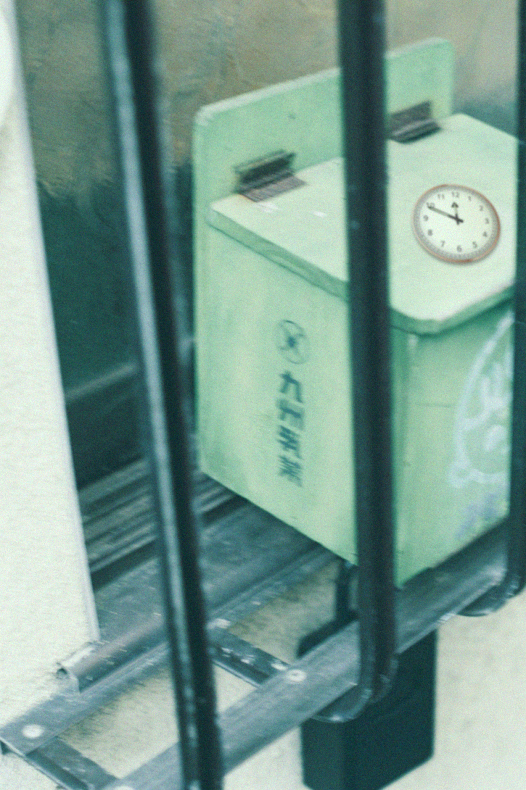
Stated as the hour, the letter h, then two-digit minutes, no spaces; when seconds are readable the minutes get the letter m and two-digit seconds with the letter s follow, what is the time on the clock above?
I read 11h49
